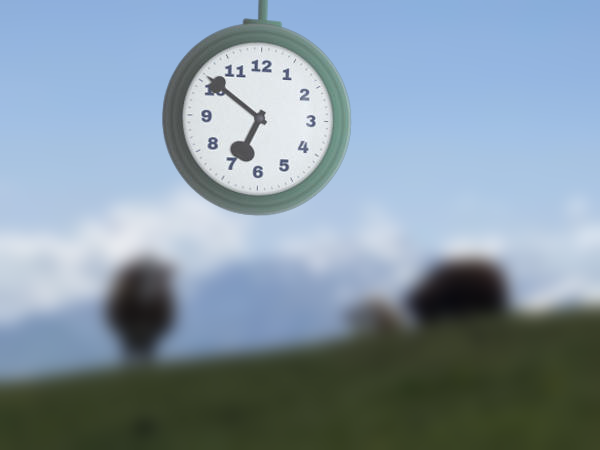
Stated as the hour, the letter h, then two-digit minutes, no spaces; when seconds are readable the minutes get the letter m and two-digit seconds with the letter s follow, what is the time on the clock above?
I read 6h51
